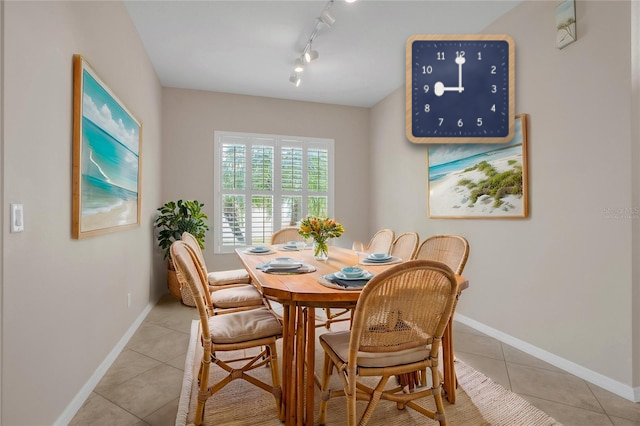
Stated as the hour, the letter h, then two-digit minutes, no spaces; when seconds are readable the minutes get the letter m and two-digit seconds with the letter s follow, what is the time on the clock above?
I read 9h00
